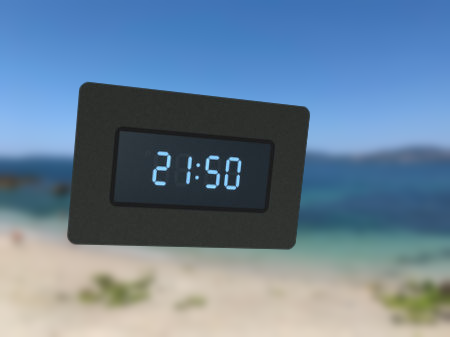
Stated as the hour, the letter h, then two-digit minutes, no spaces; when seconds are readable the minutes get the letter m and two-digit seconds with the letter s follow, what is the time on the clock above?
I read 21h50
